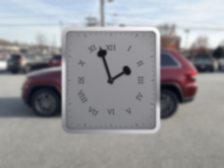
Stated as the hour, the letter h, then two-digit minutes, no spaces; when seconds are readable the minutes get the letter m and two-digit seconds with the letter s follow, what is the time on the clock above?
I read 1h57
